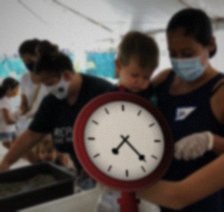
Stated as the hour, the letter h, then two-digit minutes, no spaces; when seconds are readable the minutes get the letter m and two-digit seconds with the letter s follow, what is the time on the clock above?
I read 7h23
